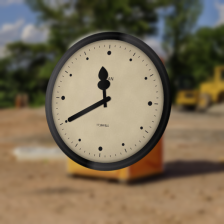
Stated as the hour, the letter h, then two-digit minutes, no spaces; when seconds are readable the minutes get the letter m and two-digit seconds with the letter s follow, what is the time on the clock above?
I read 11h40
